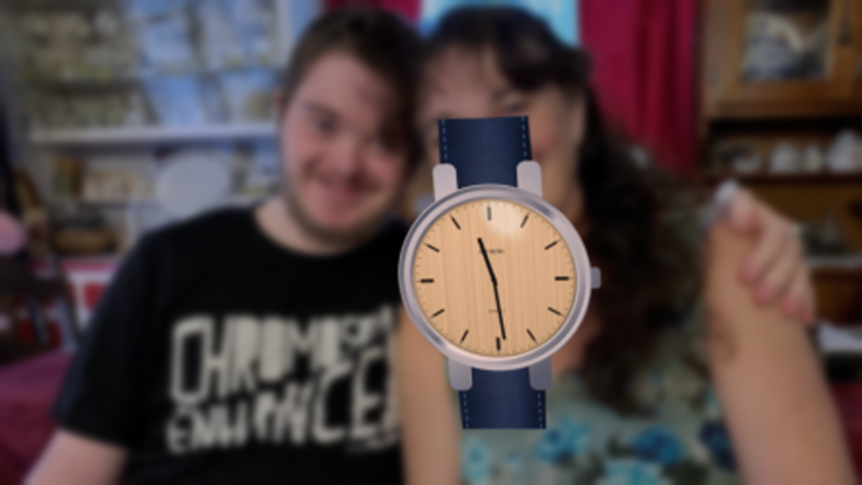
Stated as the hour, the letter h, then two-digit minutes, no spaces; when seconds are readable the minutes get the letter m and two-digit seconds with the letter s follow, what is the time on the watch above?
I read 11h29
